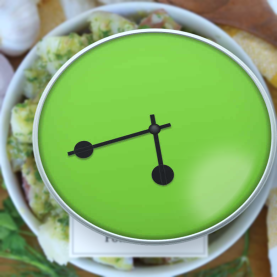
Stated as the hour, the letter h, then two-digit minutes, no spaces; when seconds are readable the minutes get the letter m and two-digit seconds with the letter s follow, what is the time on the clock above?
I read 5h42
